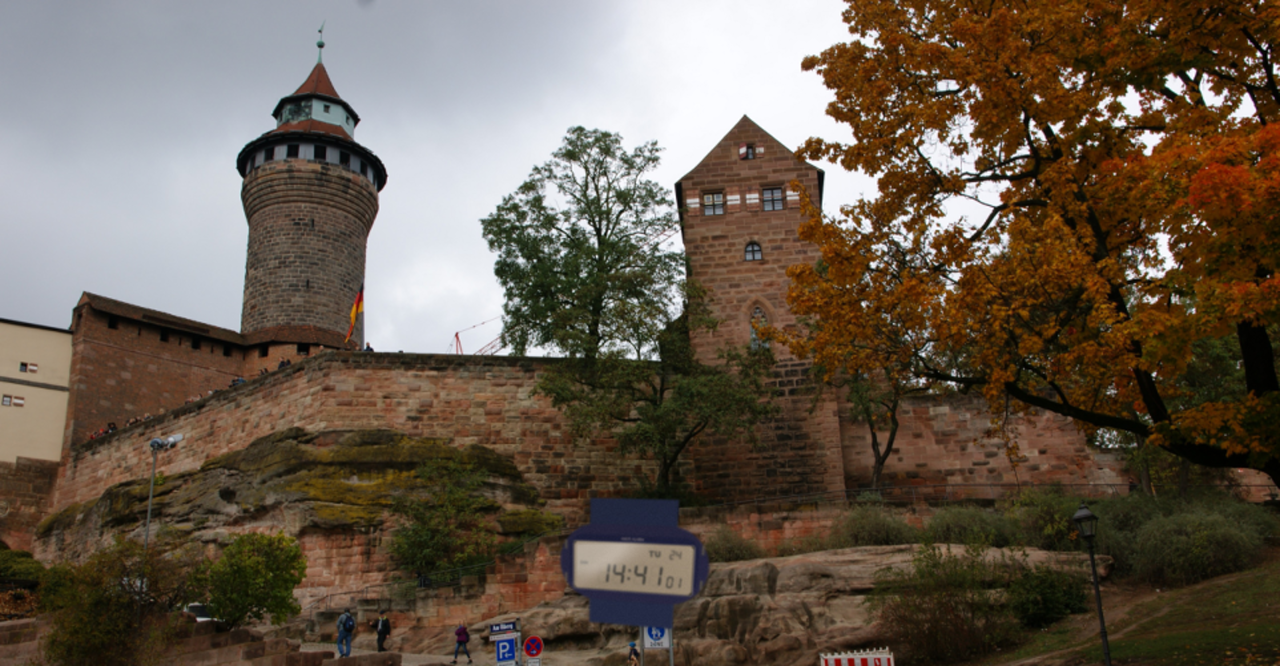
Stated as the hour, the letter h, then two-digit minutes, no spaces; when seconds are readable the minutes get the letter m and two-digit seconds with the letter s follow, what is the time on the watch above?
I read 14h41
